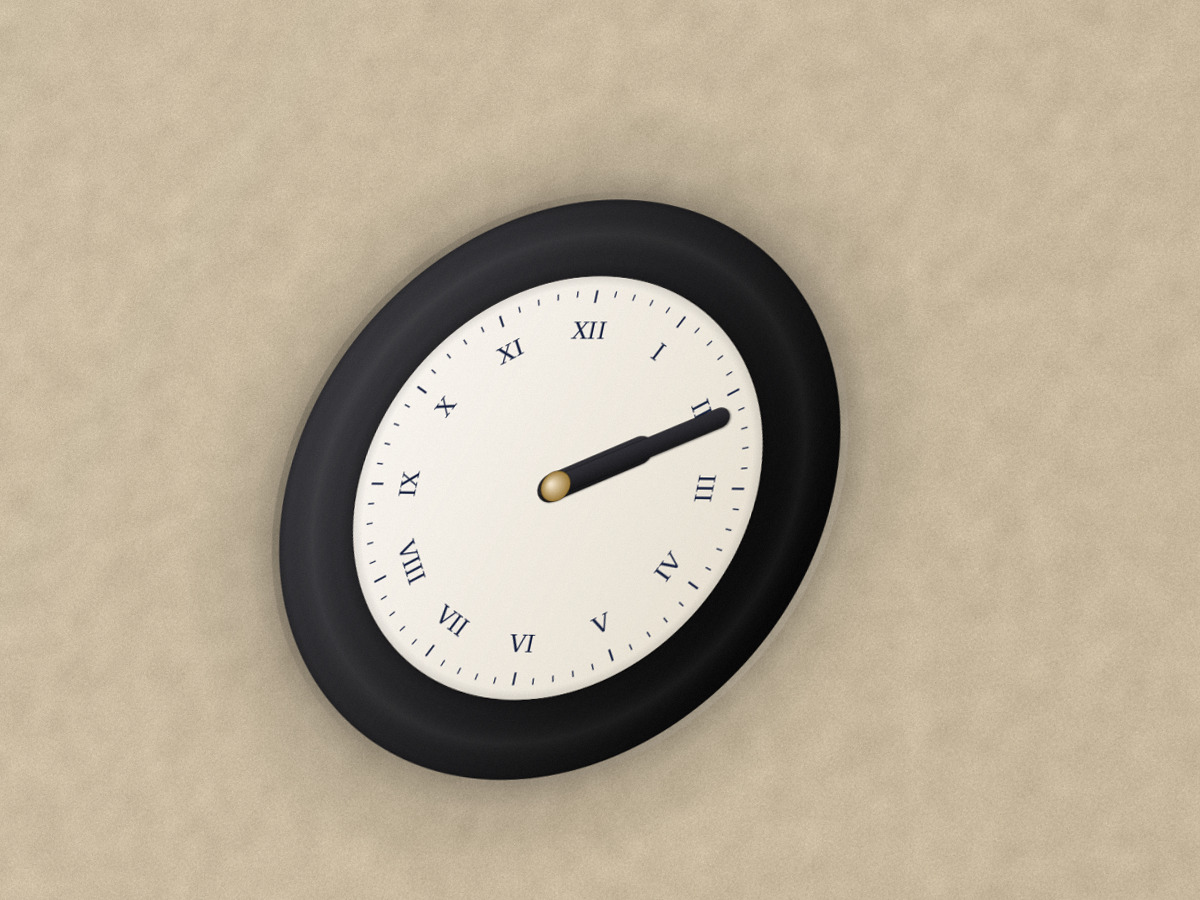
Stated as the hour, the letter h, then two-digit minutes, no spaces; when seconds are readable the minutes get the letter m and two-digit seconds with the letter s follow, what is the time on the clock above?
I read 2h11
